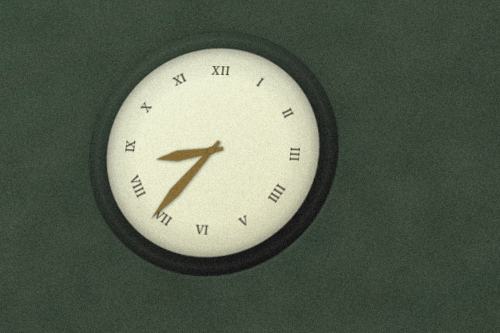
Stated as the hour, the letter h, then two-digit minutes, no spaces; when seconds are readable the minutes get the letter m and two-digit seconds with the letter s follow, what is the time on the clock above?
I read 8h36
